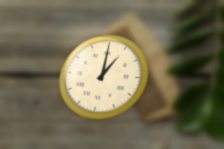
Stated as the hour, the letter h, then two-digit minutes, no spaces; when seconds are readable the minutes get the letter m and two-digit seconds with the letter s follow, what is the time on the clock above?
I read 1h00
